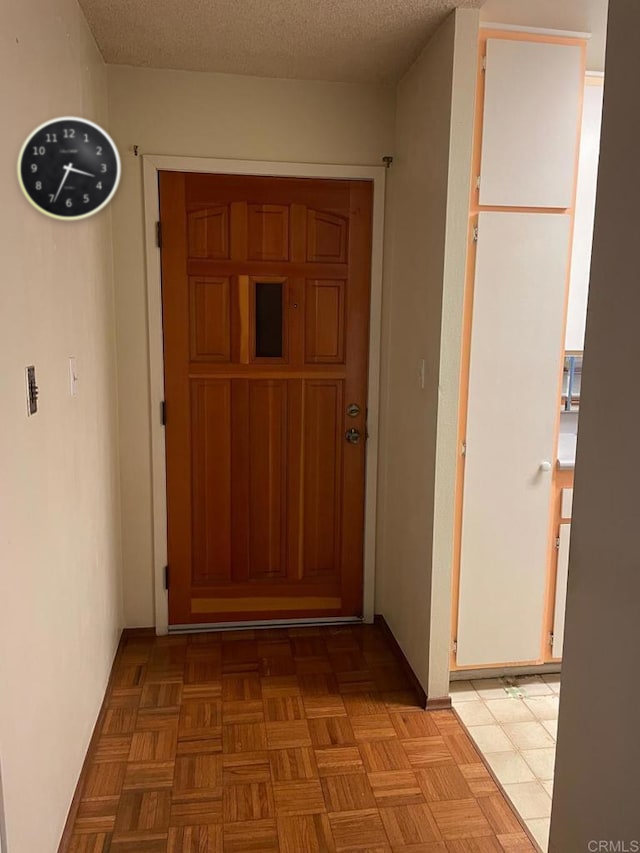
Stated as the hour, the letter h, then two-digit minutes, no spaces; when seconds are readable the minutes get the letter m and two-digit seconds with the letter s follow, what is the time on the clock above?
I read 3h34
